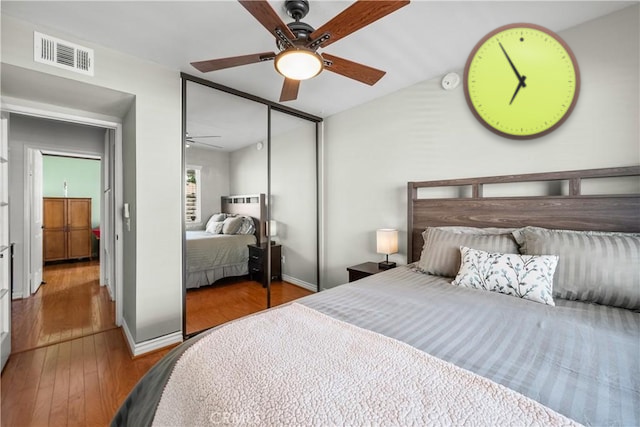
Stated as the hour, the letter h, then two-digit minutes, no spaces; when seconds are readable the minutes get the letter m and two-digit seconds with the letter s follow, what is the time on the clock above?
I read 6h55
